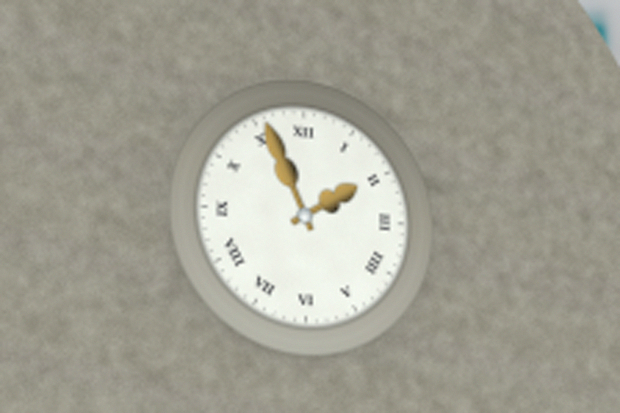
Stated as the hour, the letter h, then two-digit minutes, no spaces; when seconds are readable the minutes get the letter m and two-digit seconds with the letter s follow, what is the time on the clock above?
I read 1h56
